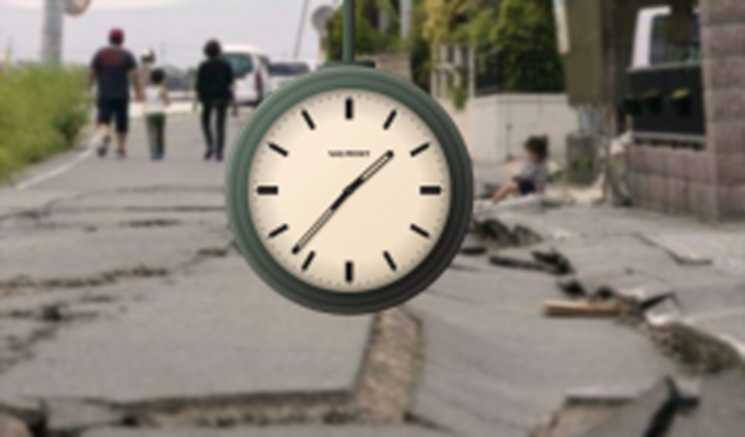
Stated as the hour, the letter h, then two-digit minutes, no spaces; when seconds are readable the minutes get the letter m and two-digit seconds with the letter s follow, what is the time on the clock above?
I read 1h37
